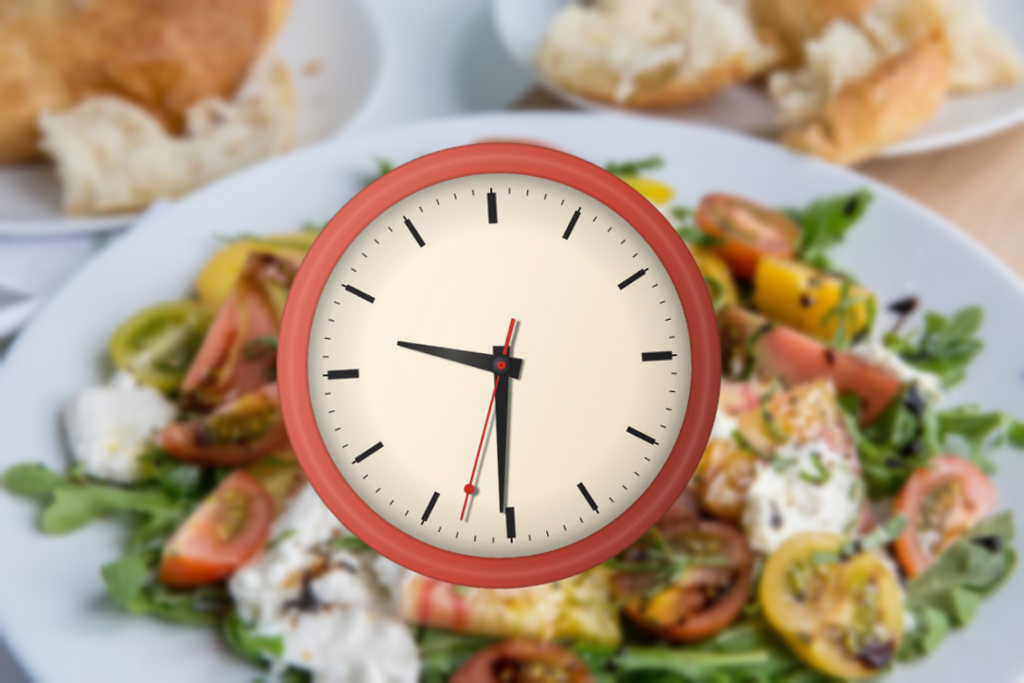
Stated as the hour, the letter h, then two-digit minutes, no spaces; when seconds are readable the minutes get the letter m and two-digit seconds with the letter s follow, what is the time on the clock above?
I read 9h30m33s
